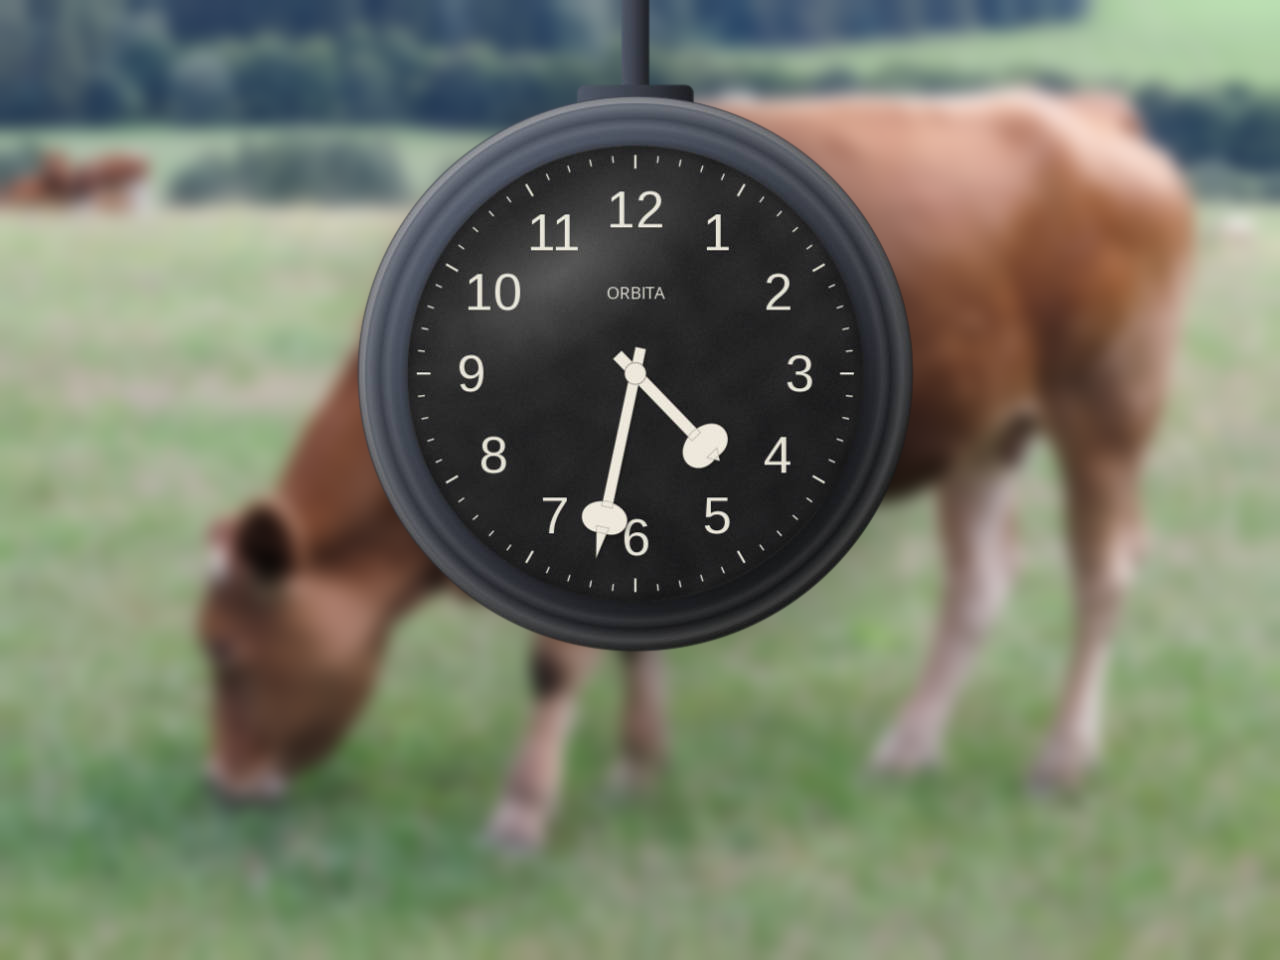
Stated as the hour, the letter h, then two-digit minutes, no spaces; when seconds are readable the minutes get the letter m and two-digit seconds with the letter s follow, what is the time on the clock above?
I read 4h32
